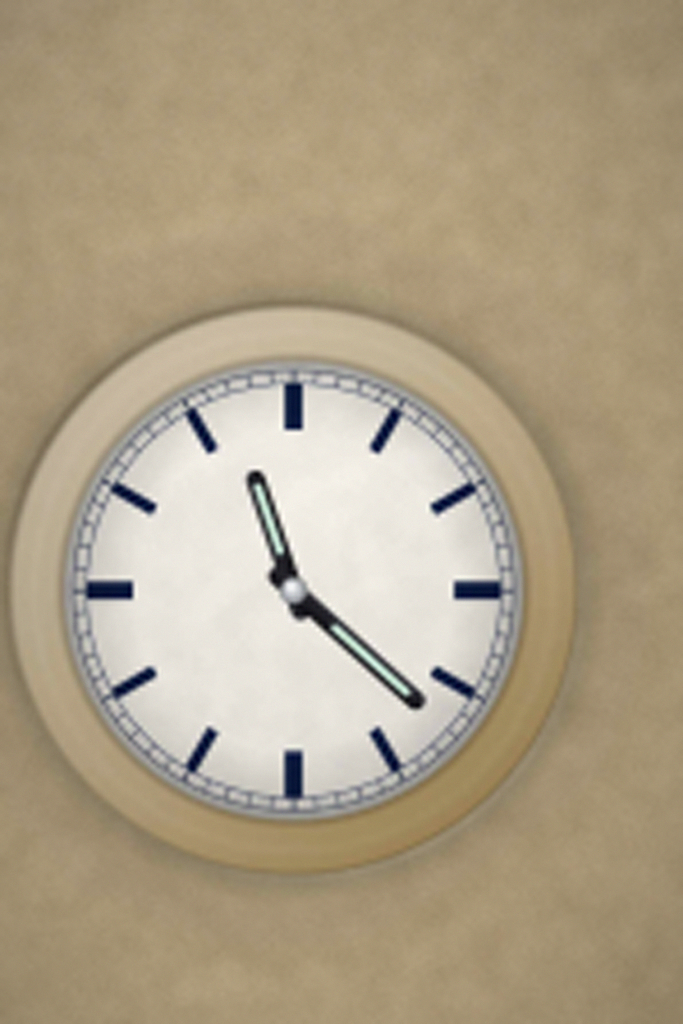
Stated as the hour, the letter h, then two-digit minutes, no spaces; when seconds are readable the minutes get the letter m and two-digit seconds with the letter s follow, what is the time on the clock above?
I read 11h22
